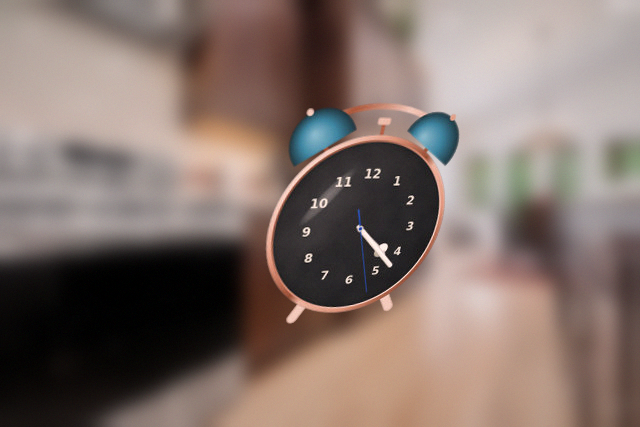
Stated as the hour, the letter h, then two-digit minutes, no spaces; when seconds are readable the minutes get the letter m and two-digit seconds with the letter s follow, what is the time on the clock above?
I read 4h22m27s
